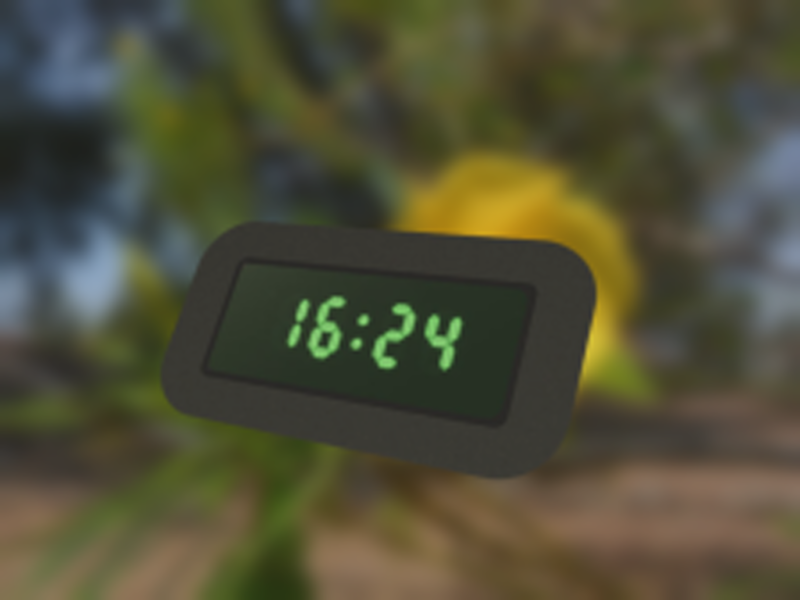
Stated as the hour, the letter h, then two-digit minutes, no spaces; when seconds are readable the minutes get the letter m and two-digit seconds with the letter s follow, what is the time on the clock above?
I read 16h24
